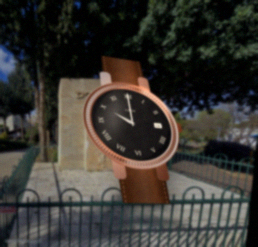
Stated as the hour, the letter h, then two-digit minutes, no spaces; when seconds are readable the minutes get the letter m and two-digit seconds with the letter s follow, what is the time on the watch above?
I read 10h00
